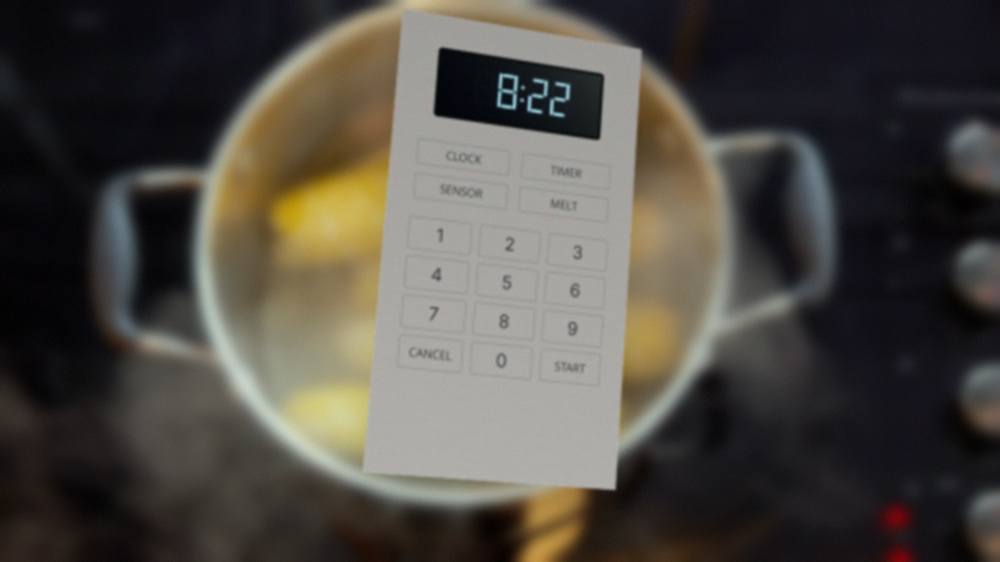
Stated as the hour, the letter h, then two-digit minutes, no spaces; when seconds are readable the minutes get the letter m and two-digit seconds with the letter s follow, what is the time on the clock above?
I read 8h22
